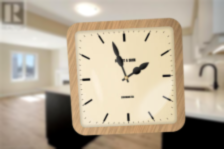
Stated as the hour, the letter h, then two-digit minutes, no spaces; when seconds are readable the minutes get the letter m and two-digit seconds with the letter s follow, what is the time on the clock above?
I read 1h57
